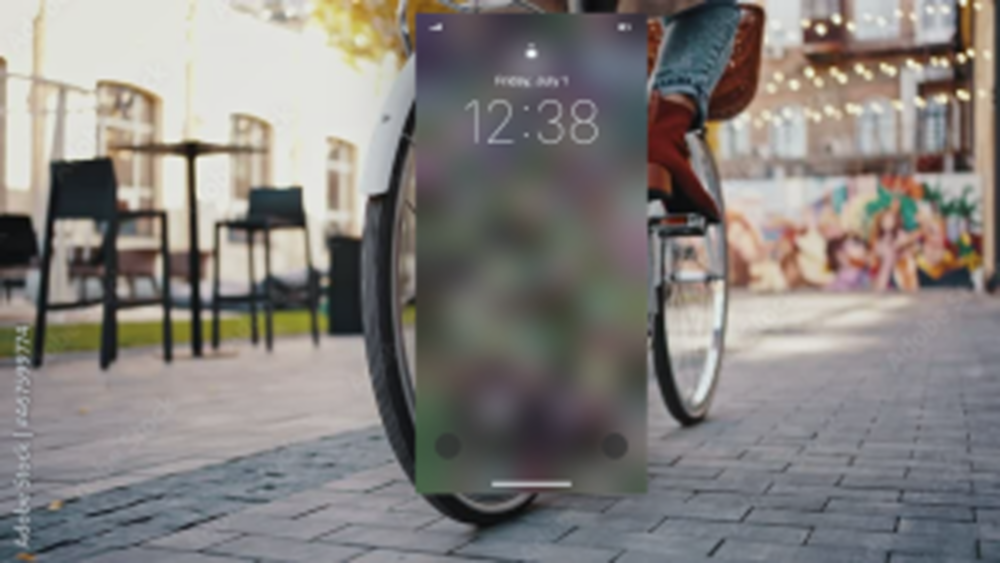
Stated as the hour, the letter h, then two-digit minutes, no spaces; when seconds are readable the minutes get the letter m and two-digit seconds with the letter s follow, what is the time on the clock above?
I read 12h38
